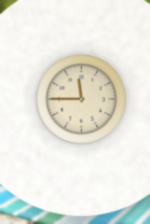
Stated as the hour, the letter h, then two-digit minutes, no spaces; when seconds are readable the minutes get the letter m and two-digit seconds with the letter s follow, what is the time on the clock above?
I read 11h45
